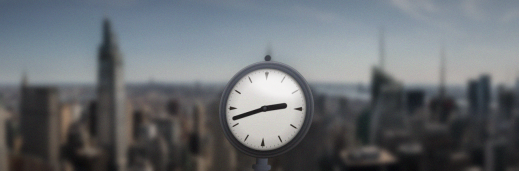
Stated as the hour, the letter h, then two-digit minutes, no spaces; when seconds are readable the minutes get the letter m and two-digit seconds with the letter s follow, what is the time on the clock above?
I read 2h42
